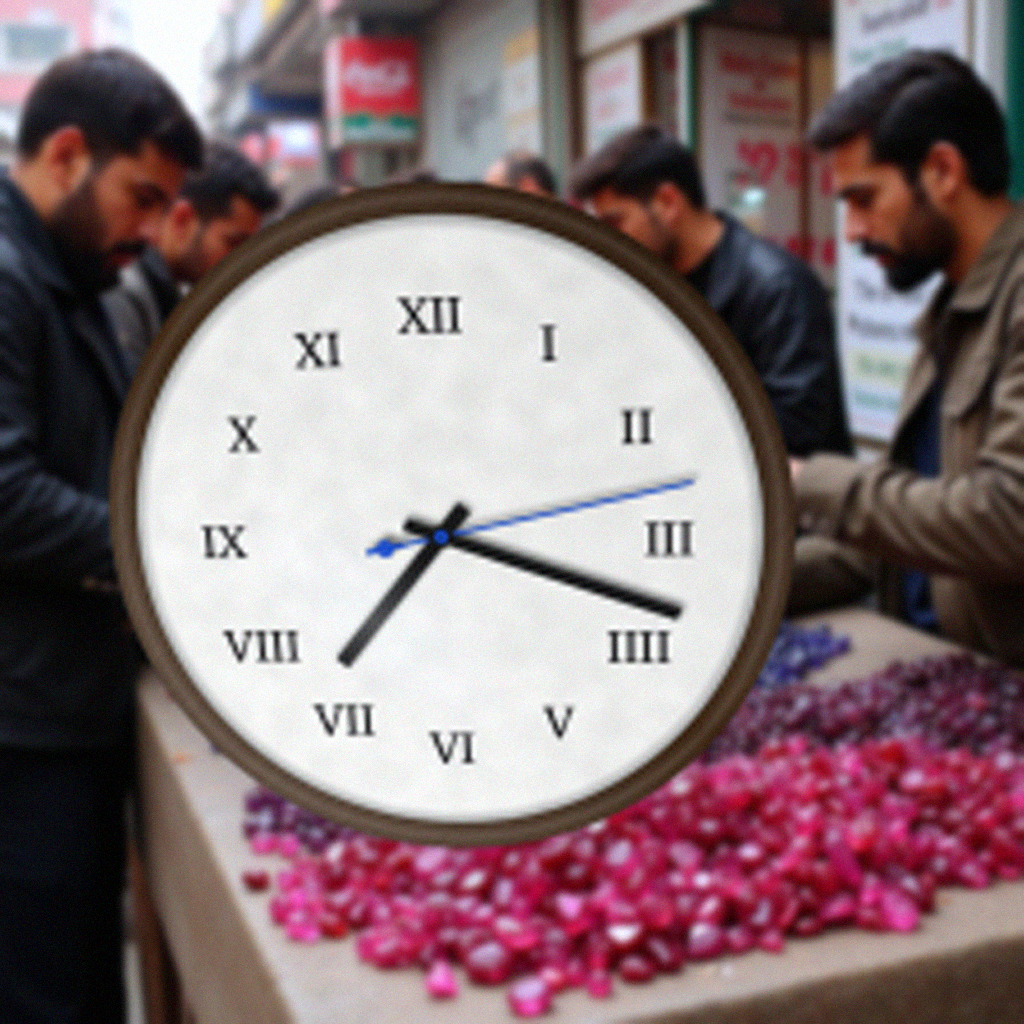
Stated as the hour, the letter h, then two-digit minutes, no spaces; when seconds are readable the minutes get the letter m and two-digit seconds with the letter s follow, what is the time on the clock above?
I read 7h18m13s
